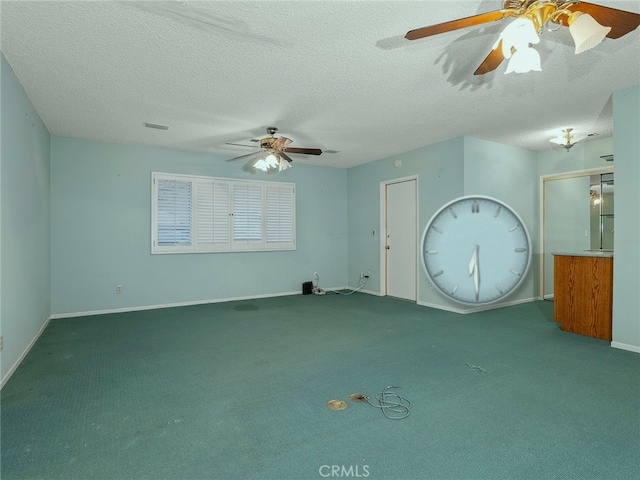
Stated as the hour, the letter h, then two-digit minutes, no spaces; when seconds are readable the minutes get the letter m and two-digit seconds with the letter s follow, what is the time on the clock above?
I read 6h30
